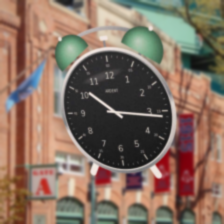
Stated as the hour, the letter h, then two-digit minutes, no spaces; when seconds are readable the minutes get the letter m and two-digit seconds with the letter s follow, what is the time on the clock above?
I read 10h16
